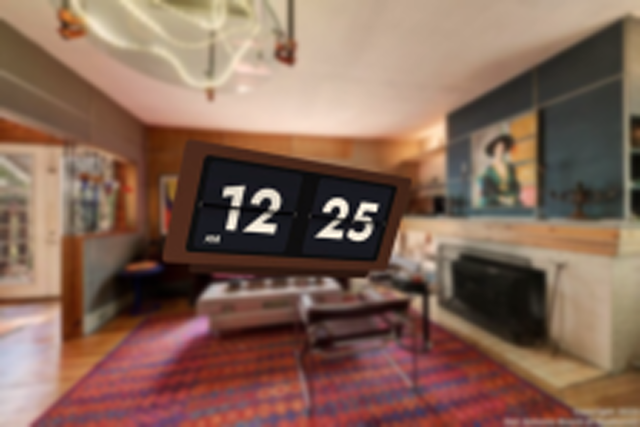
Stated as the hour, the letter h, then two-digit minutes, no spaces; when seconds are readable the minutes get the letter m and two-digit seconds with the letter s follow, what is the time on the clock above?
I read 12h25
